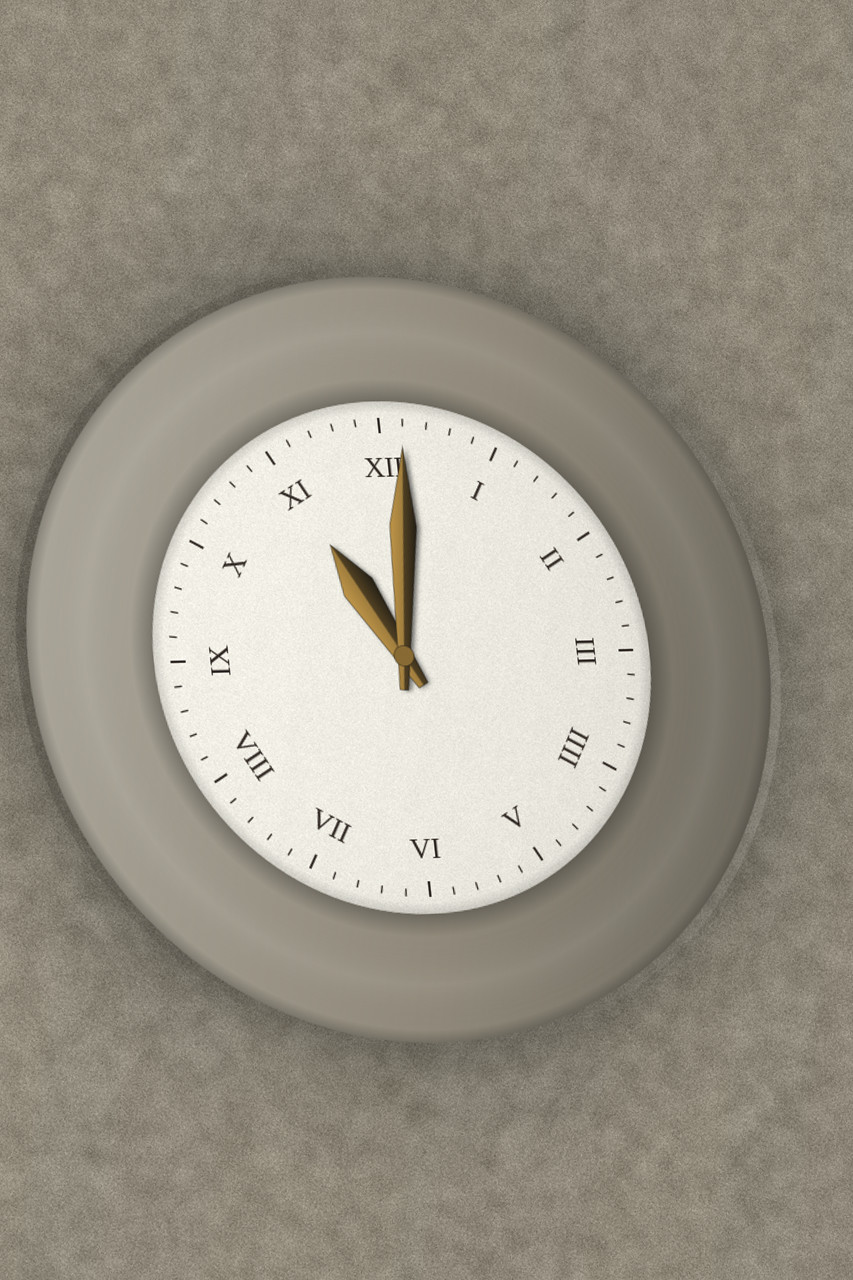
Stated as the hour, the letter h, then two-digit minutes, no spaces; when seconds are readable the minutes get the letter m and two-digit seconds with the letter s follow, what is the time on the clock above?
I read 11h01
